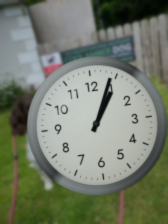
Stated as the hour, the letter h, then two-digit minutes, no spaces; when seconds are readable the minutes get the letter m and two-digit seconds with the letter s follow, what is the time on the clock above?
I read 1h04
